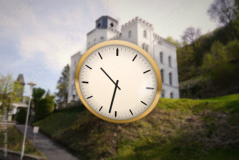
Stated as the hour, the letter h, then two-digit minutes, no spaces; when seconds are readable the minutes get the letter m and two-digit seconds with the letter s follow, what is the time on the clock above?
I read 10h32
